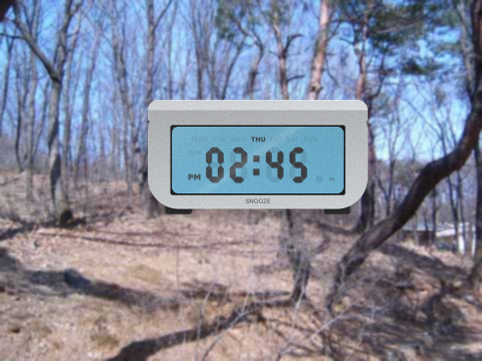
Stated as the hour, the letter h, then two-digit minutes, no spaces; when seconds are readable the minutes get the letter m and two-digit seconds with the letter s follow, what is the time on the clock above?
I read 2h45
